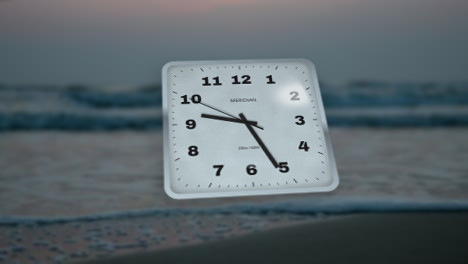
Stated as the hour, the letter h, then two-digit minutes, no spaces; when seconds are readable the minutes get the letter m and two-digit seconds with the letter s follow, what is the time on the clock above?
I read 9h25m50s
